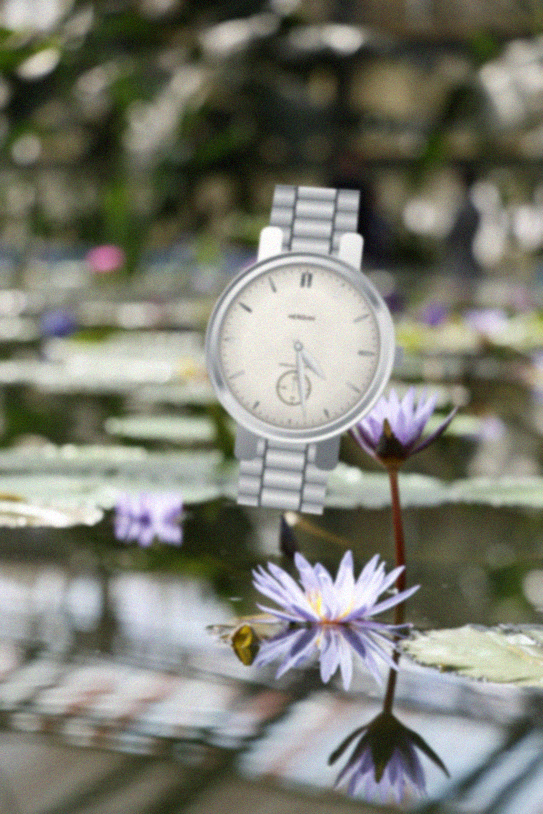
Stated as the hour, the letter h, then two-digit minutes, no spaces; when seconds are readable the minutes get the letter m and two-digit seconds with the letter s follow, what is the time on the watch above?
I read 4h28
